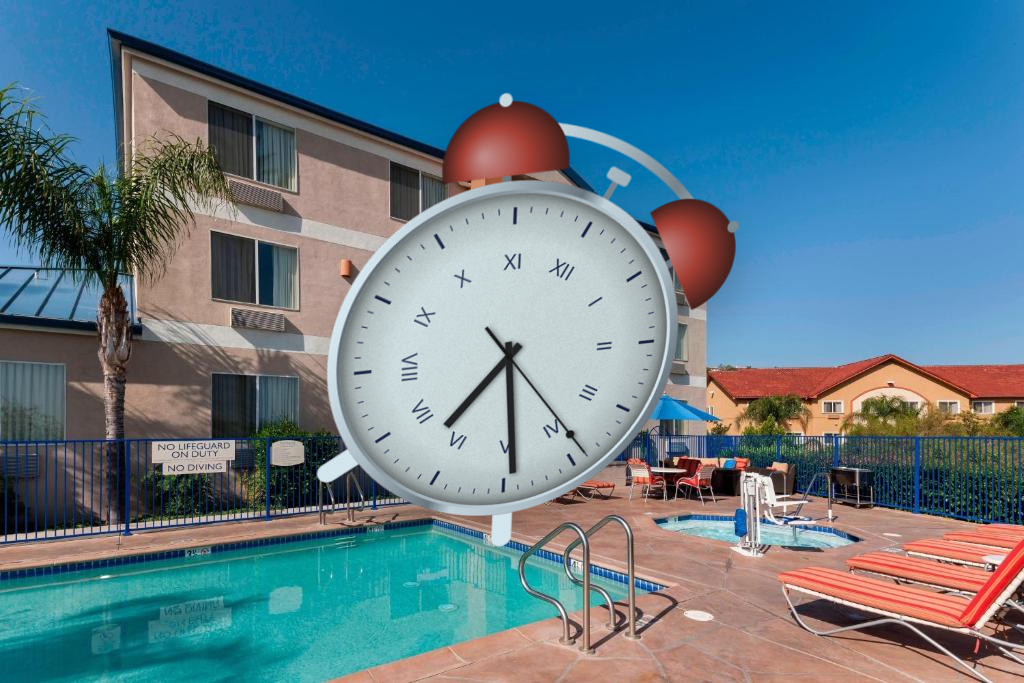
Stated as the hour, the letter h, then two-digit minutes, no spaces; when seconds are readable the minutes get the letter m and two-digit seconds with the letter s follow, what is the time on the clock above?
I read 6h24m19s
